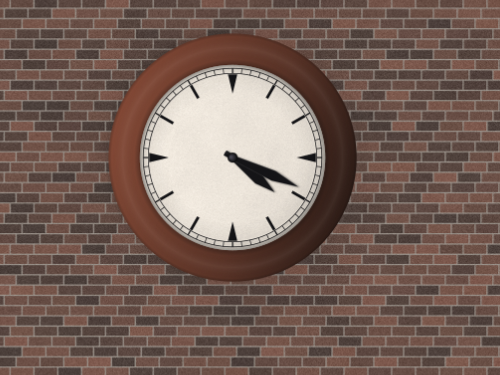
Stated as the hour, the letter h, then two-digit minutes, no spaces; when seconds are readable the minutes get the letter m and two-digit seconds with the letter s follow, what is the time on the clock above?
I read 4h19
